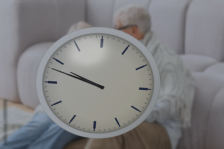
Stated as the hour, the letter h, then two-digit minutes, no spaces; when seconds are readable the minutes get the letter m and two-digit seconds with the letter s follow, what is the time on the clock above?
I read 9h48
